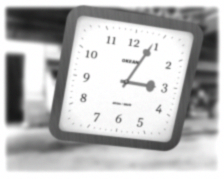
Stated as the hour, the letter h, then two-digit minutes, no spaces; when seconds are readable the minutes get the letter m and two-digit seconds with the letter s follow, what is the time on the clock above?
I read 3h04
